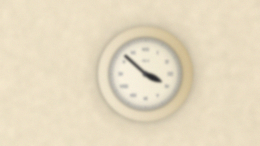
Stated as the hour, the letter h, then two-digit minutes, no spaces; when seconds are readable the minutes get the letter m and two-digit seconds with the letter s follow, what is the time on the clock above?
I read 3h52
